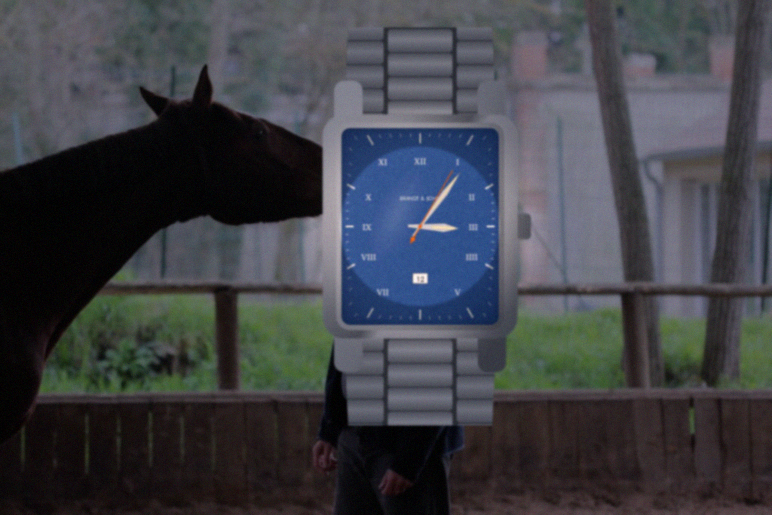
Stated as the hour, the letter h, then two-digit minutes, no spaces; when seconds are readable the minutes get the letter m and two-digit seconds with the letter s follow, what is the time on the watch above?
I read 3h06m05s
